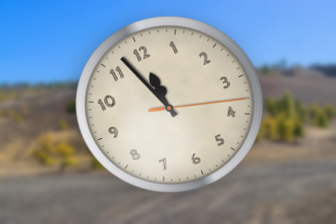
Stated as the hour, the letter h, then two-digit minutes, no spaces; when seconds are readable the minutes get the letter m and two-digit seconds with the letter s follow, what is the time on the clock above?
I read 11h57m18s
